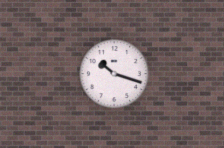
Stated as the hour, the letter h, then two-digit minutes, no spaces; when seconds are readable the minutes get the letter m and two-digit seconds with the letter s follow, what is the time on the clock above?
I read 10h18
